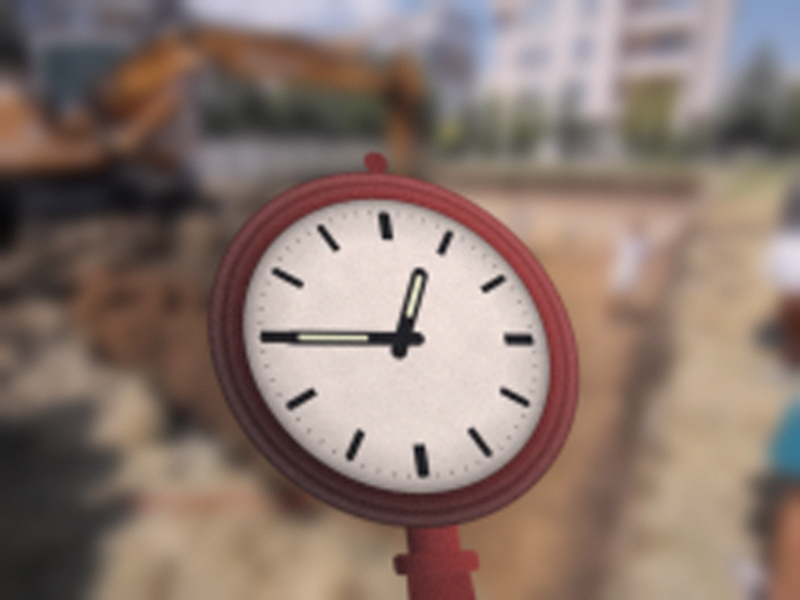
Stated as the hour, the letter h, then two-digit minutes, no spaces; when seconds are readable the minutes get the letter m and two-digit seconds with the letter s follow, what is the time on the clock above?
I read 12h45
